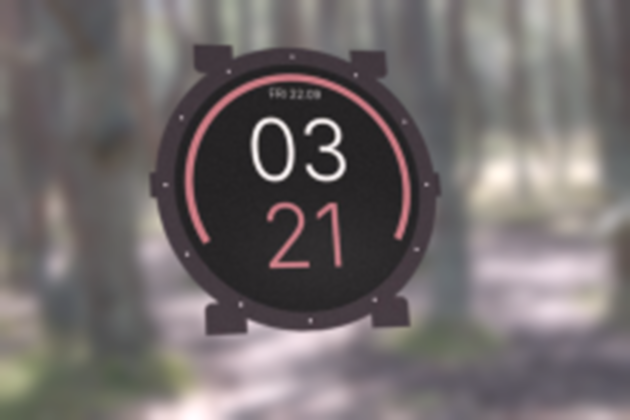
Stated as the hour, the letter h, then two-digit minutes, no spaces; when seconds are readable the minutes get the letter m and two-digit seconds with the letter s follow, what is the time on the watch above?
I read 3h21
